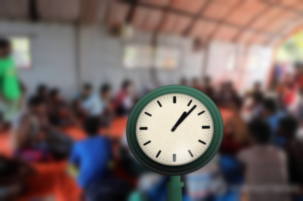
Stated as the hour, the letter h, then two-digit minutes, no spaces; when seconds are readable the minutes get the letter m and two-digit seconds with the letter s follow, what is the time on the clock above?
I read 1h07
